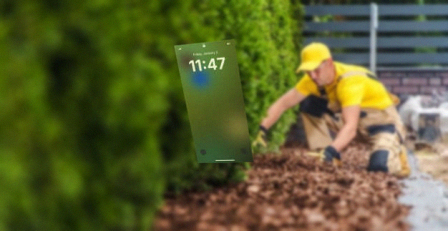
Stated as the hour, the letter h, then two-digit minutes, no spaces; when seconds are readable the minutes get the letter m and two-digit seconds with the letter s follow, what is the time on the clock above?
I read 11h47
